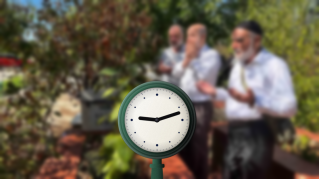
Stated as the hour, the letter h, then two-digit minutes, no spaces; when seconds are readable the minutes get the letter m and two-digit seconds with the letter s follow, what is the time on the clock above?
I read 9h12
